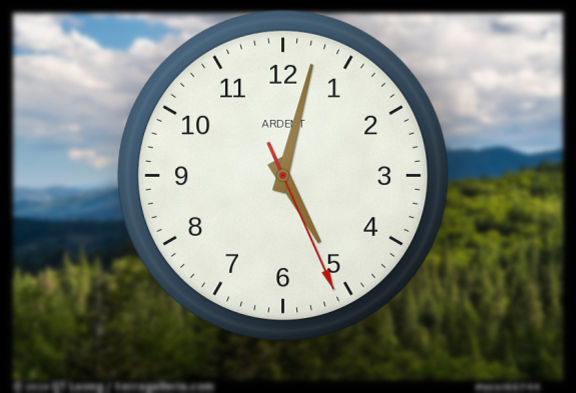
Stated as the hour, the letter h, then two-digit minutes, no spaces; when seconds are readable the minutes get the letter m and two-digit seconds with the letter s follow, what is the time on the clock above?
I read 5h02m26s
